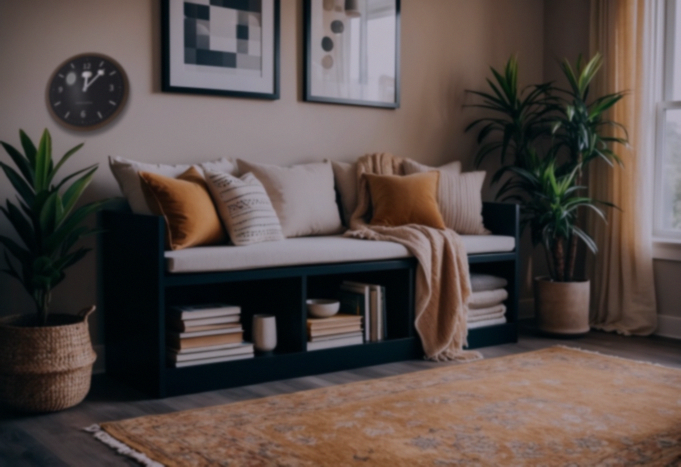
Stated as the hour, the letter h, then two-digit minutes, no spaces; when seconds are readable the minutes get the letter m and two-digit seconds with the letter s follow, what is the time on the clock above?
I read 12h07
